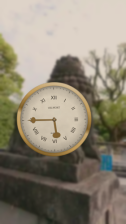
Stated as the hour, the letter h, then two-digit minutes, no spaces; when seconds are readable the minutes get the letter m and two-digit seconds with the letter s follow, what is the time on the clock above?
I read 5h45
